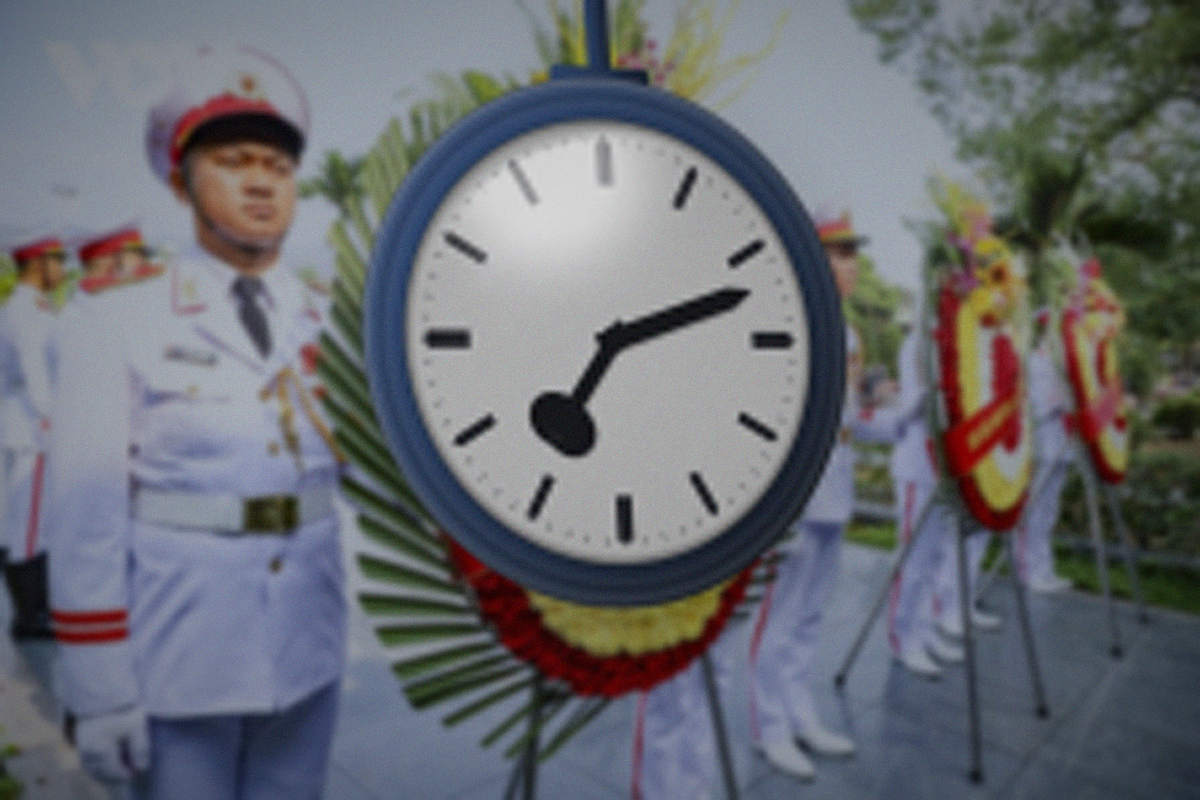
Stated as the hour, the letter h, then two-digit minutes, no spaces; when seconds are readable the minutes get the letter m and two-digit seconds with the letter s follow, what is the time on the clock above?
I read 7h12
